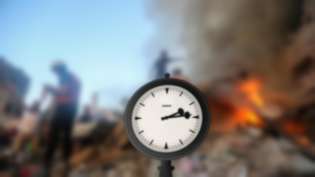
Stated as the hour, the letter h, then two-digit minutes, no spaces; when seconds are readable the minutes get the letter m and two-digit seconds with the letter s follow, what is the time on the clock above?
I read 2h14
